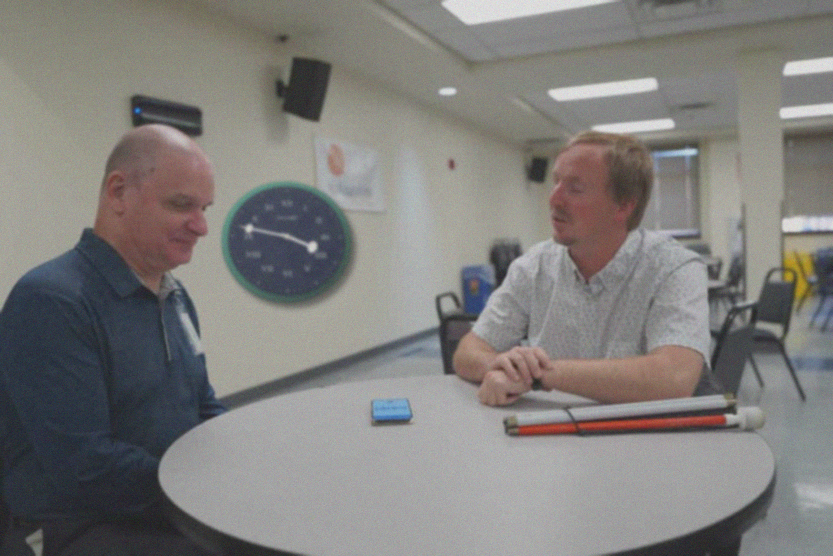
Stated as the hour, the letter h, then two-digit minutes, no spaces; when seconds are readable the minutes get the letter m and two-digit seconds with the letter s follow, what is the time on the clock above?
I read 3h47
